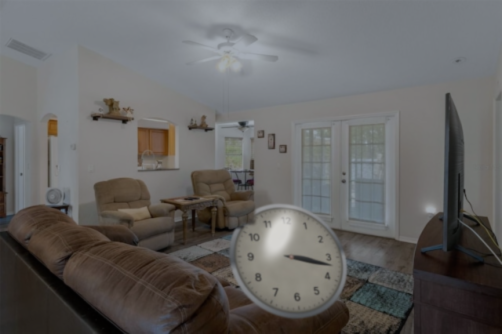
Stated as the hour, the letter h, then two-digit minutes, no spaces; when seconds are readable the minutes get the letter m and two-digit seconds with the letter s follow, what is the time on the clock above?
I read 3h17
